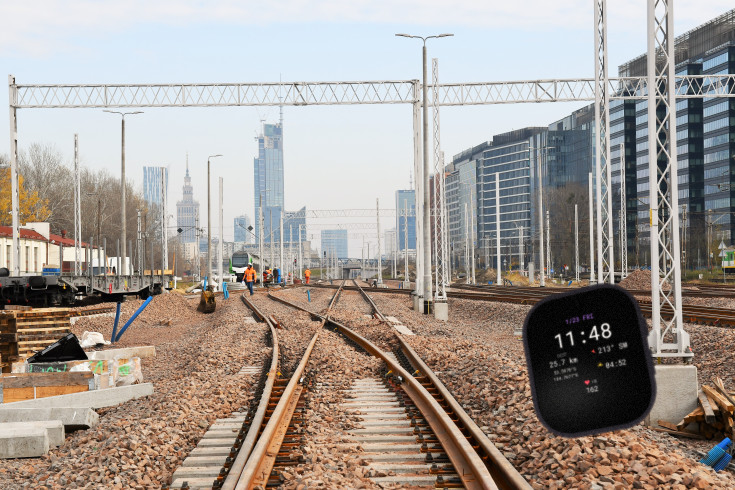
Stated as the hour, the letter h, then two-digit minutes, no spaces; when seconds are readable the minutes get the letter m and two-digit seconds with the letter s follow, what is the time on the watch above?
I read 11h48
